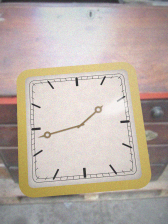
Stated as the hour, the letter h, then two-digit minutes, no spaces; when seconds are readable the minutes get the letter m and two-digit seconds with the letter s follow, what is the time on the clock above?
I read 1h43
